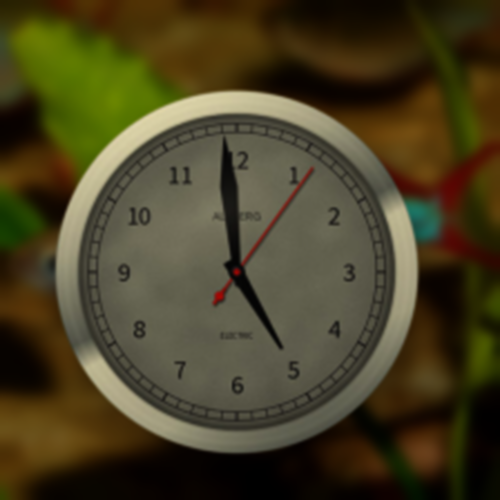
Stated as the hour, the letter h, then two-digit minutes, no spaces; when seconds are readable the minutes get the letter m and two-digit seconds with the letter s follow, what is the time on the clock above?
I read 4h59m06s
